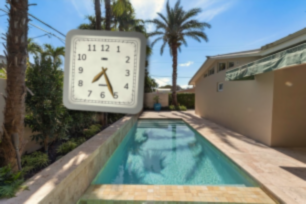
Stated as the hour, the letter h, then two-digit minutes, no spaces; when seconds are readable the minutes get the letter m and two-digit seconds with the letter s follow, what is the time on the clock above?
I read 7h26
